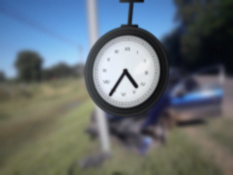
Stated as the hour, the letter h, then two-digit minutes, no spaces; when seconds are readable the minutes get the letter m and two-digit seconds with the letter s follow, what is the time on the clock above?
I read 4h35
